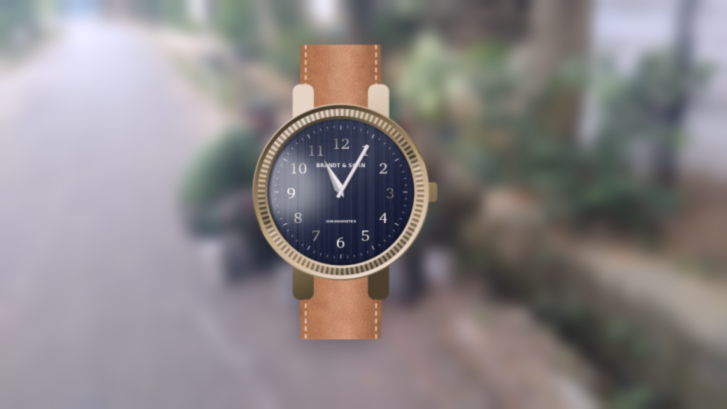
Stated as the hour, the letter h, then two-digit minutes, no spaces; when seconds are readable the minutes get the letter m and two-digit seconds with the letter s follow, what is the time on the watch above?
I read 11h05
